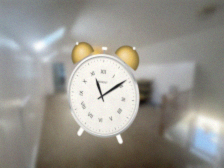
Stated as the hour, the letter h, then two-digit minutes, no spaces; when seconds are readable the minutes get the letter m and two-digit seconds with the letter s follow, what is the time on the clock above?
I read 11h09
